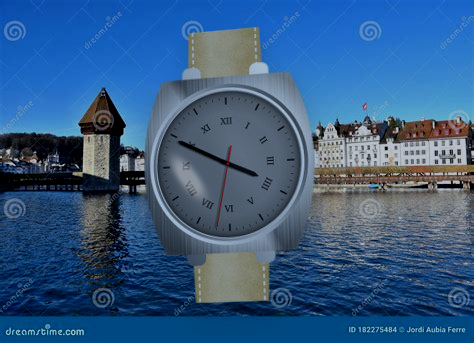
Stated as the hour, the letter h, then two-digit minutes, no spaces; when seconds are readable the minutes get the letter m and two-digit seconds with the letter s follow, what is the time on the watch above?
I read 3h49m32s
